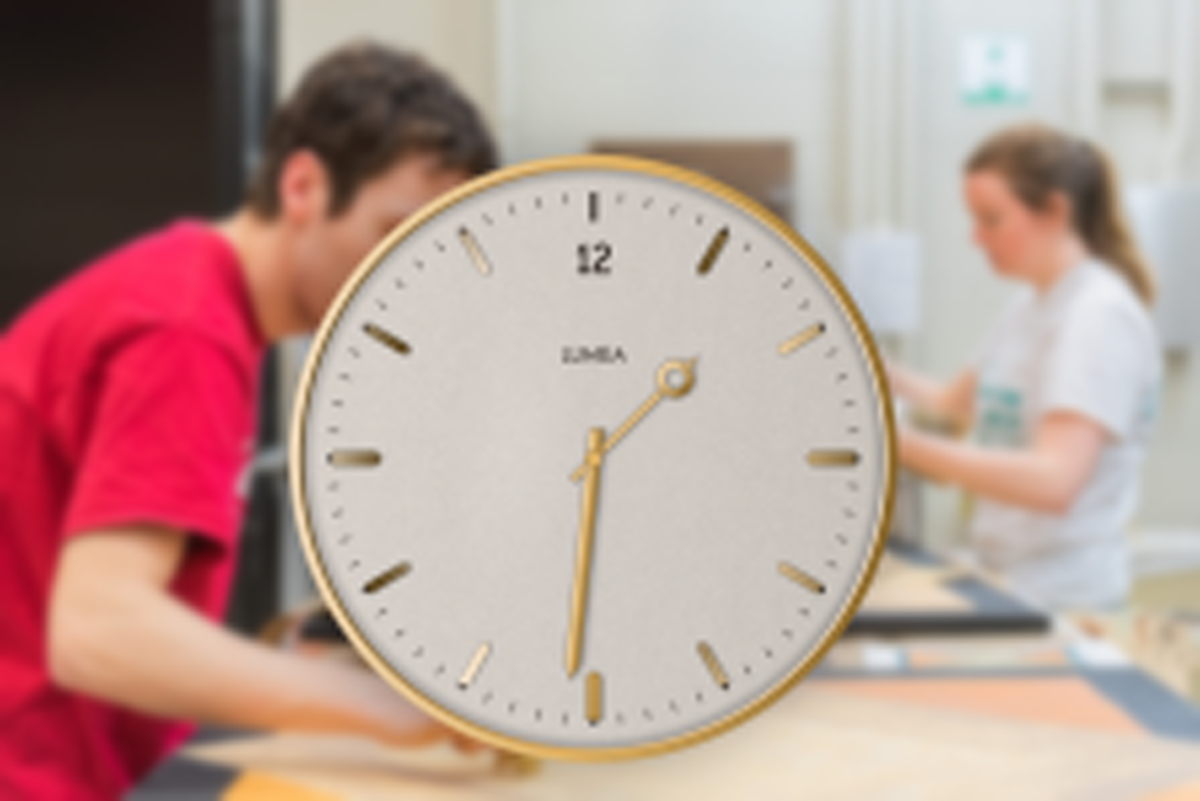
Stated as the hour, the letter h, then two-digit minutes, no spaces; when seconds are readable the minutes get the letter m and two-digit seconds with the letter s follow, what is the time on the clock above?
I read 1h31
